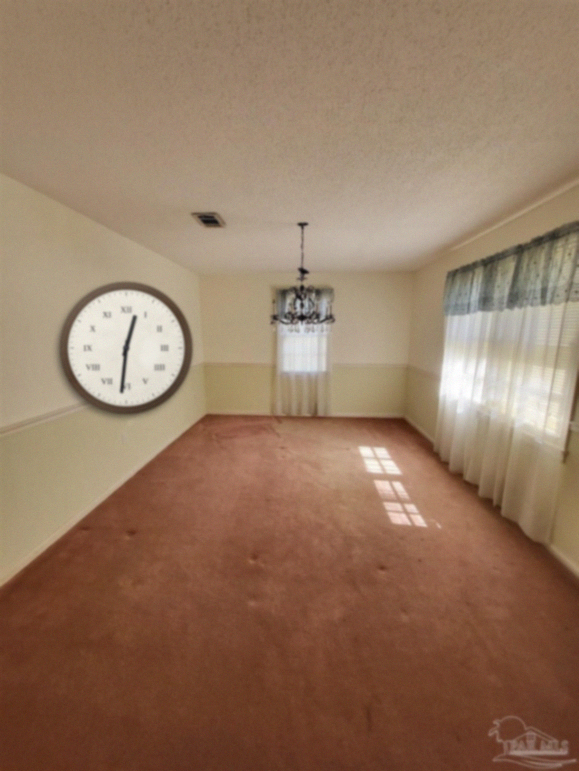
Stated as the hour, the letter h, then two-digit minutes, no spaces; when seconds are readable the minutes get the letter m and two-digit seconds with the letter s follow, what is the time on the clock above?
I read 12h31
